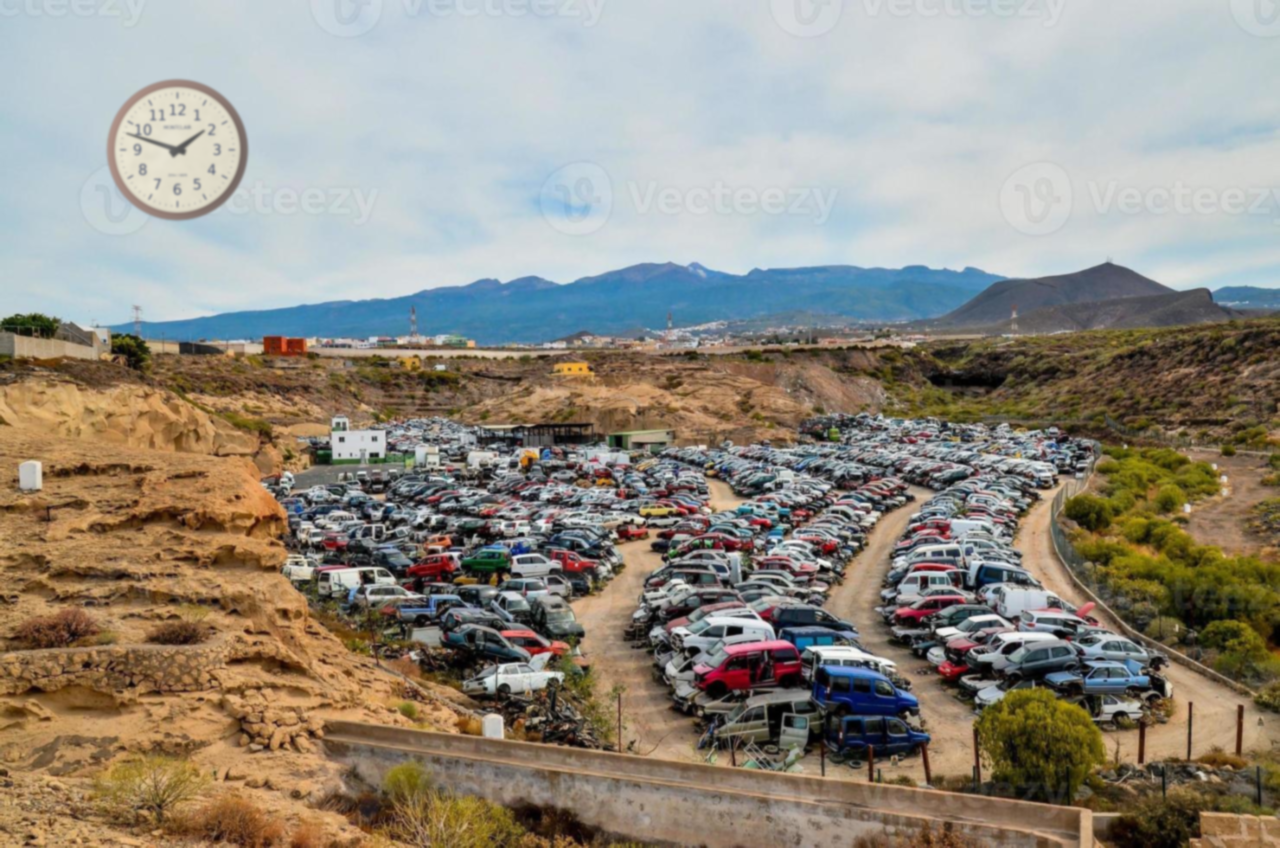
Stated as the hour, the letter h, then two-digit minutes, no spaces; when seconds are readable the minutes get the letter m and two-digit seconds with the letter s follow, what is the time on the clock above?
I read 1h48
